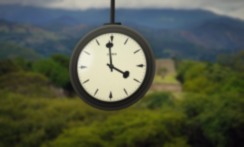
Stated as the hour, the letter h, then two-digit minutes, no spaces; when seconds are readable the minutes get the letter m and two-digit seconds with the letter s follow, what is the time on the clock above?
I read 3h59
